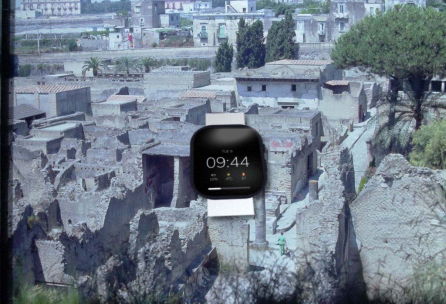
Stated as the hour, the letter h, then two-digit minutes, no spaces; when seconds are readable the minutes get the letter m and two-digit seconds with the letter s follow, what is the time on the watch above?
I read 9h44
